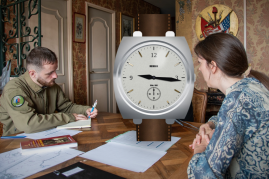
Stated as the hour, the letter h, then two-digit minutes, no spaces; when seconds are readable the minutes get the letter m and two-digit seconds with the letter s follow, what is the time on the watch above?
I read 9h16
